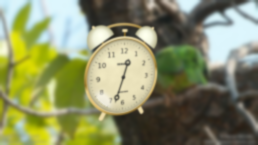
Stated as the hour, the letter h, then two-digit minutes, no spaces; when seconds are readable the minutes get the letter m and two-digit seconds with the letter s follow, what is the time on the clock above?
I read 12h33
